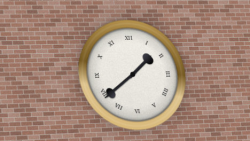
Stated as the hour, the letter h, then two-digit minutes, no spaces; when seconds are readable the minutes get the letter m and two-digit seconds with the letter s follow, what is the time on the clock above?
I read 1h39
